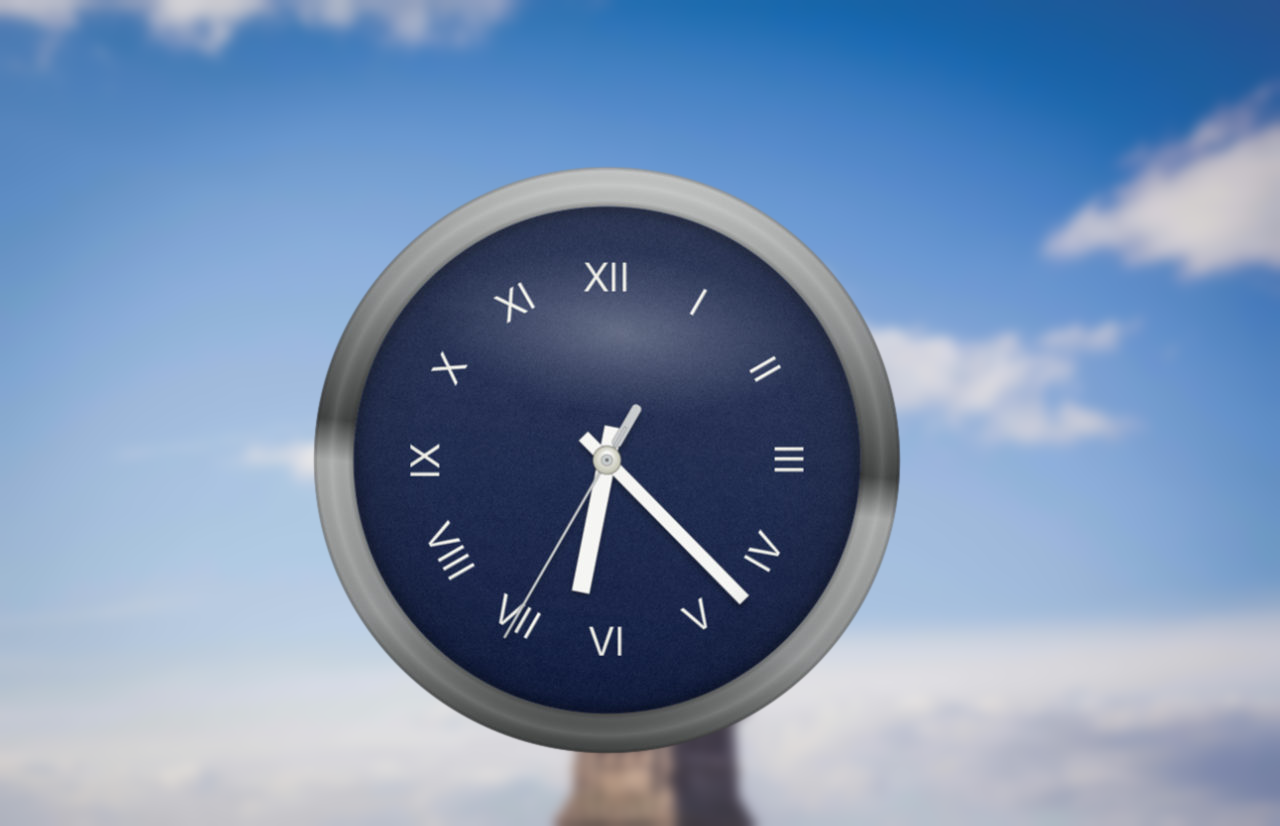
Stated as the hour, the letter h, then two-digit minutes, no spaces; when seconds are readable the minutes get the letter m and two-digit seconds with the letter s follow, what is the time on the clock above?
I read 6h22m35s
